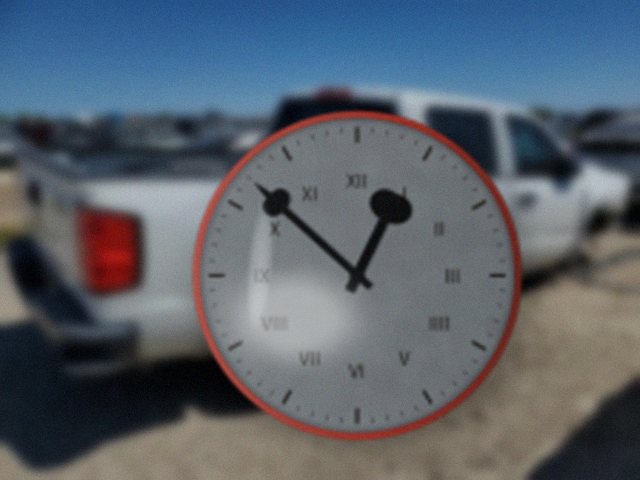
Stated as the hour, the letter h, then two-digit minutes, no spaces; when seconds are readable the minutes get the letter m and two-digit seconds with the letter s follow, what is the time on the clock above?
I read 12h52
